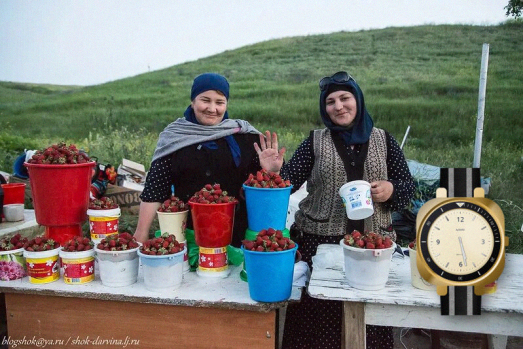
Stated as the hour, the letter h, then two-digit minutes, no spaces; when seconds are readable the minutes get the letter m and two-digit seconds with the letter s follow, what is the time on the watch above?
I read 5h28
